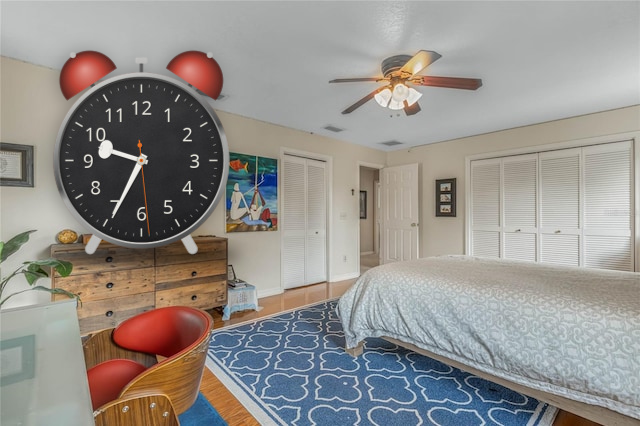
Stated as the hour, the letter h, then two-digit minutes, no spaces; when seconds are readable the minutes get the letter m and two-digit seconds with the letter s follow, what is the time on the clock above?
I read 9h34m29s
